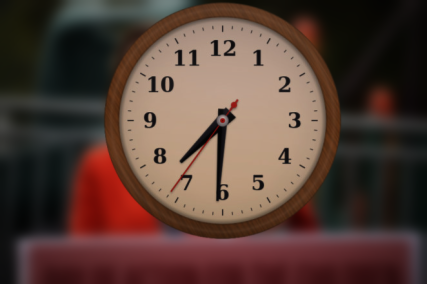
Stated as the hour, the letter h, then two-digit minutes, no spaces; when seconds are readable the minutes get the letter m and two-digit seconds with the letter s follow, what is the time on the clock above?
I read 7h30m36s
